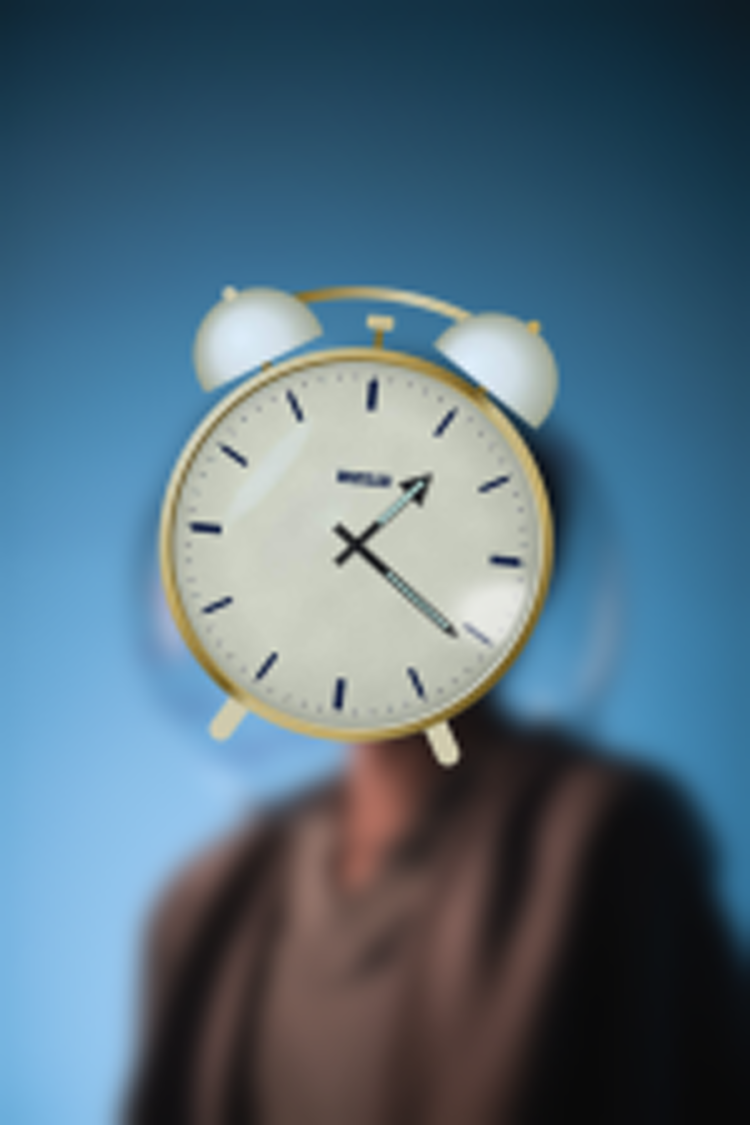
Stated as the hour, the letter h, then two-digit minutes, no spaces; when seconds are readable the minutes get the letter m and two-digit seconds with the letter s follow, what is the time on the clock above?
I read 1h21
